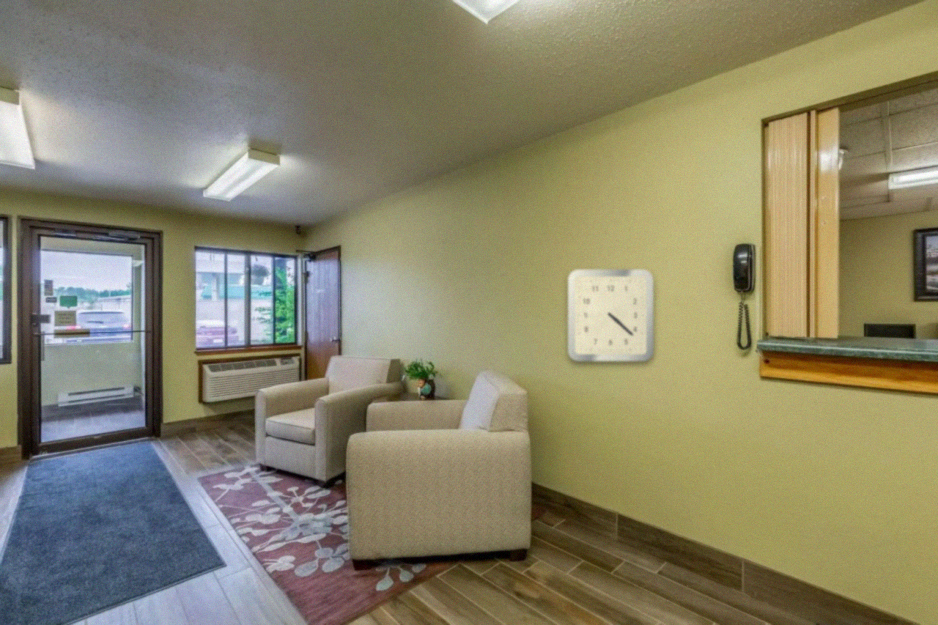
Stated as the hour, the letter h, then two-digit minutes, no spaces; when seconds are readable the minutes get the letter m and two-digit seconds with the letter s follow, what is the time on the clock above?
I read 4h22
